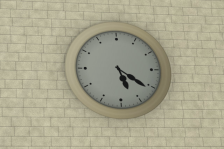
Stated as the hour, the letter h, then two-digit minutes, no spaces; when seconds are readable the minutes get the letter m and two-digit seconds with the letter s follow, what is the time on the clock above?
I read 5h21
